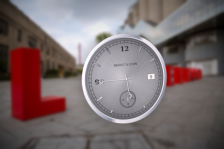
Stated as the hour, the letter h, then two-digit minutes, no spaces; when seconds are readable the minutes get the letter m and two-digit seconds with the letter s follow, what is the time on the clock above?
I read 5h45
